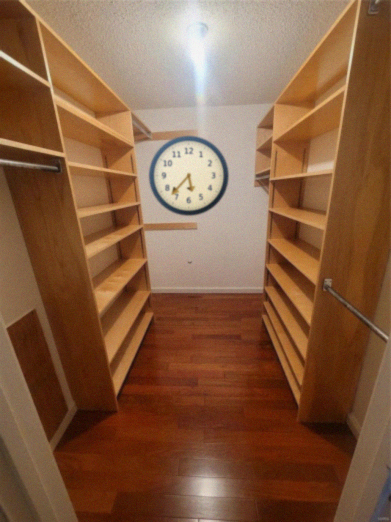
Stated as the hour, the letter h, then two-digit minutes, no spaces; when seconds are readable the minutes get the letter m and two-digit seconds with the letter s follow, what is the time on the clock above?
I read 5h37
